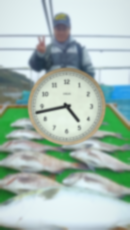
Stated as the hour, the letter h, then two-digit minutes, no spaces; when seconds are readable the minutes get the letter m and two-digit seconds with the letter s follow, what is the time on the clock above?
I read 4h43
